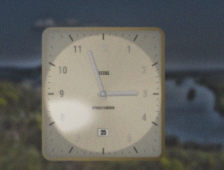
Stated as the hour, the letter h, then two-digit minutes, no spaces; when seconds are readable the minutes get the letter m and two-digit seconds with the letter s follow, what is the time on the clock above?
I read 2h57
